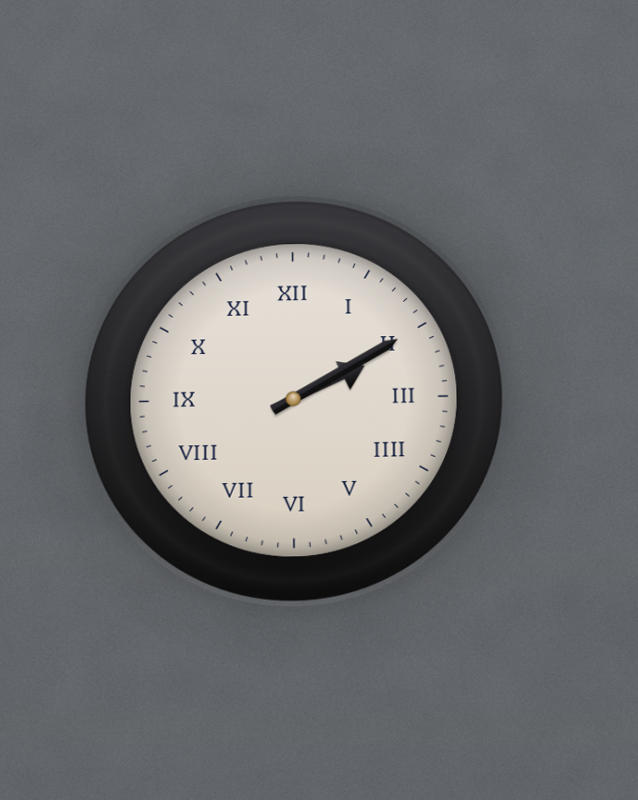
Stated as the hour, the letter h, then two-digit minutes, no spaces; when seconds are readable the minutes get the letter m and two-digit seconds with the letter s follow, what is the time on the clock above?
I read 2h10
